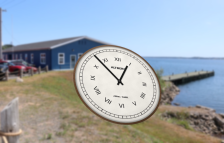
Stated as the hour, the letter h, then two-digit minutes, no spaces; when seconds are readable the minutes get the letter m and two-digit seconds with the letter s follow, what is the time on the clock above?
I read 12h53
